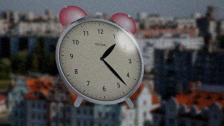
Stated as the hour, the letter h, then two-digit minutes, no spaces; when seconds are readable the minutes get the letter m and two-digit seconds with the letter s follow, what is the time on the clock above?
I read 1h23
